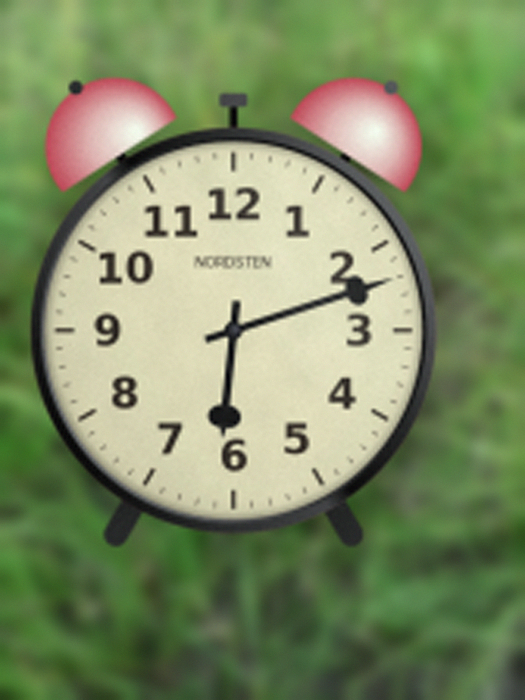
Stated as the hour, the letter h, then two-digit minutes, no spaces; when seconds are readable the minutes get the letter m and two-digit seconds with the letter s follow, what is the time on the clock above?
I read 6h12
